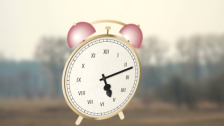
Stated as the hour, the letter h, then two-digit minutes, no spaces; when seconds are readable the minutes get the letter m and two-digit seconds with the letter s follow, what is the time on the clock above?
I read 5h12
